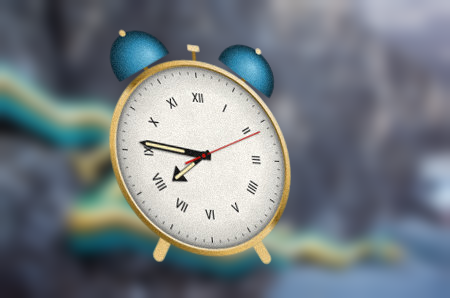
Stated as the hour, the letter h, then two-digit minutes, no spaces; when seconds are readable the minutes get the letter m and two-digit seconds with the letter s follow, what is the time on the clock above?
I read 7h46m11s
